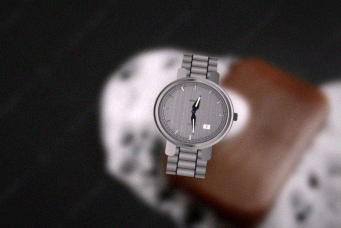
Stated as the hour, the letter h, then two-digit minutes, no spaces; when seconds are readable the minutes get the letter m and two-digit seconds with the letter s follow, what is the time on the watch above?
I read 12h29
